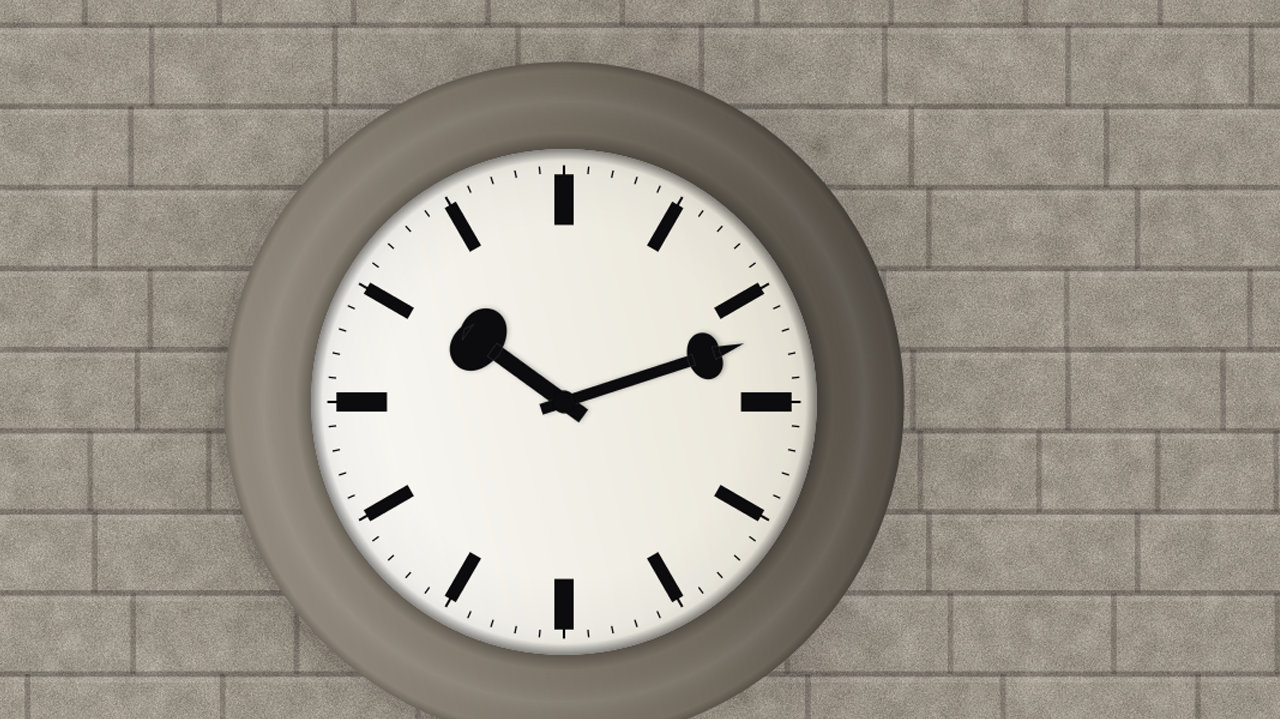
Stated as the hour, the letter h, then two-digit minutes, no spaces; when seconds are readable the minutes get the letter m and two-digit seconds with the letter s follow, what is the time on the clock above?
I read 10h12
